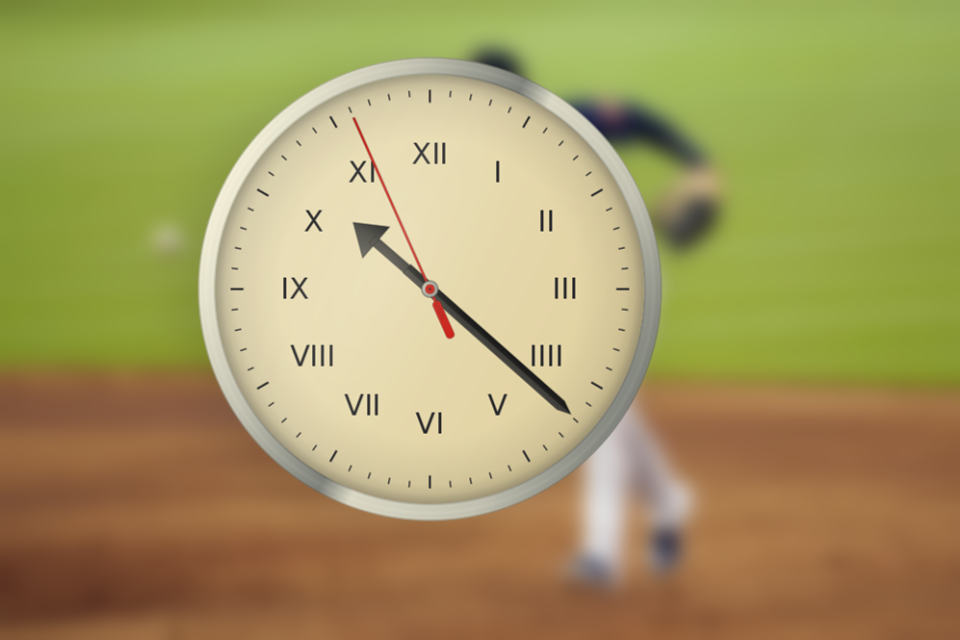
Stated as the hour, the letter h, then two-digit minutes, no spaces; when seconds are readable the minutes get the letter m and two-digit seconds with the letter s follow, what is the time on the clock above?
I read 10h21m56s
